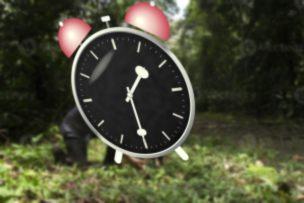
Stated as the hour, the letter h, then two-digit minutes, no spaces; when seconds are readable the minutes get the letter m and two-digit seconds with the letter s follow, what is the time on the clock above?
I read 1h30
